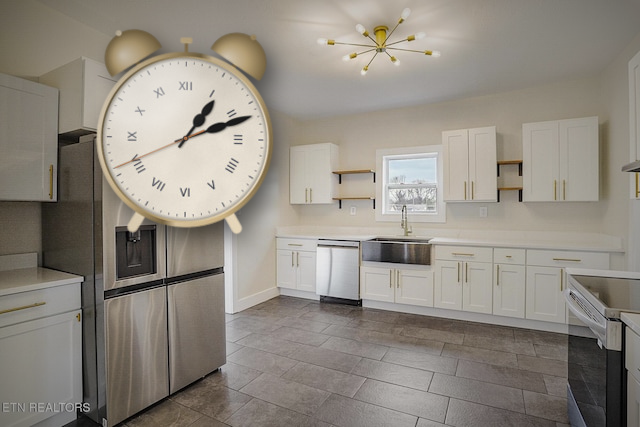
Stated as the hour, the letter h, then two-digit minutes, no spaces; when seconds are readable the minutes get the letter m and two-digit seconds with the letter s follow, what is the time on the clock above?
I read 1h11m41s
